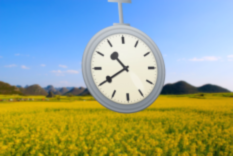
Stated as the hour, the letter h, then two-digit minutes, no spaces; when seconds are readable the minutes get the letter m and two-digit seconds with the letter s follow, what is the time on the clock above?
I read 10h40
